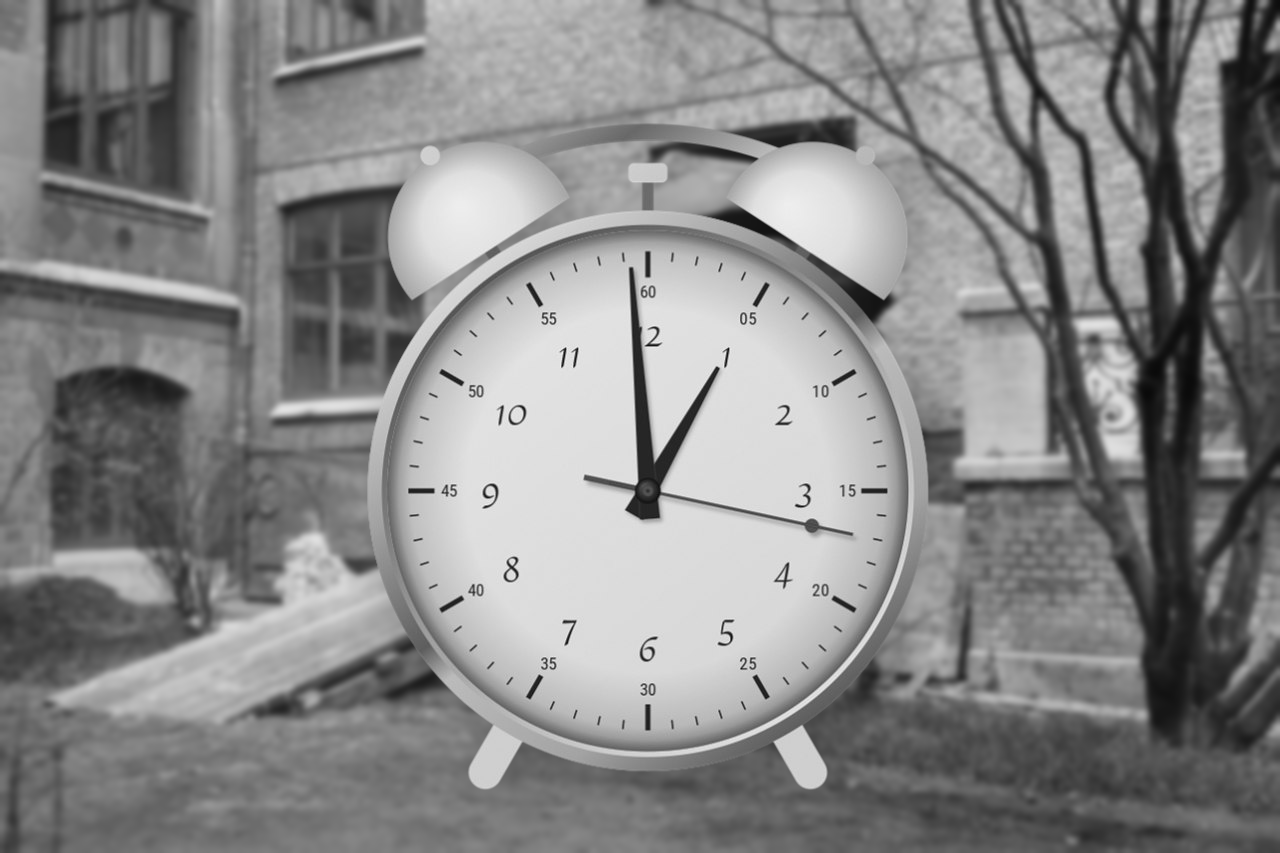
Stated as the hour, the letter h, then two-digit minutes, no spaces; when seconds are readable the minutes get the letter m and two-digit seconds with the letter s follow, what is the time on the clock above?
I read 12h59m17s
